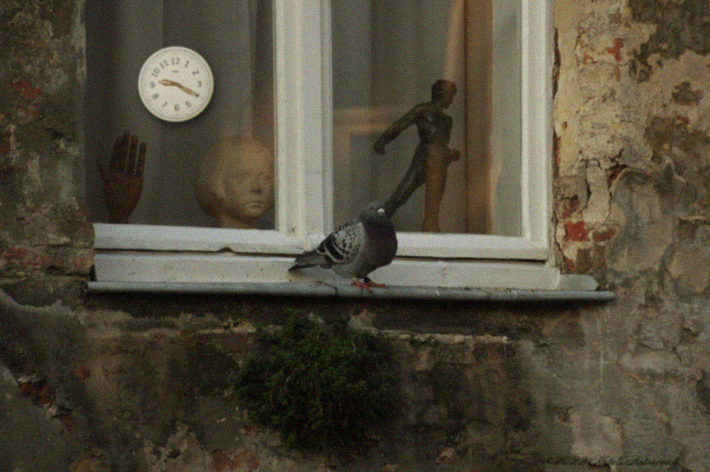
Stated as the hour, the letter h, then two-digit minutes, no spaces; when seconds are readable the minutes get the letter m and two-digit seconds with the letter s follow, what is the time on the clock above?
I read 9h20
